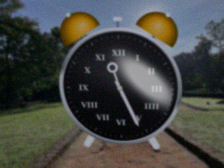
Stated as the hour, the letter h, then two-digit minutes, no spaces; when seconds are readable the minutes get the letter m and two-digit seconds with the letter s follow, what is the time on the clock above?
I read 11h26
